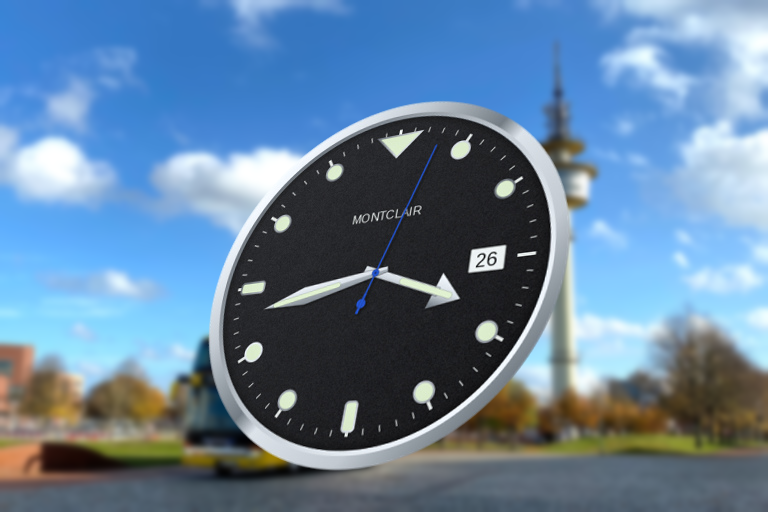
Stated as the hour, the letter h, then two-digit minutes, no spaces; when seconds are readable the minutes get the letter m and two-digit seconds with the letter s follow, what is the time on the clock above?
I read 3h43m03s
